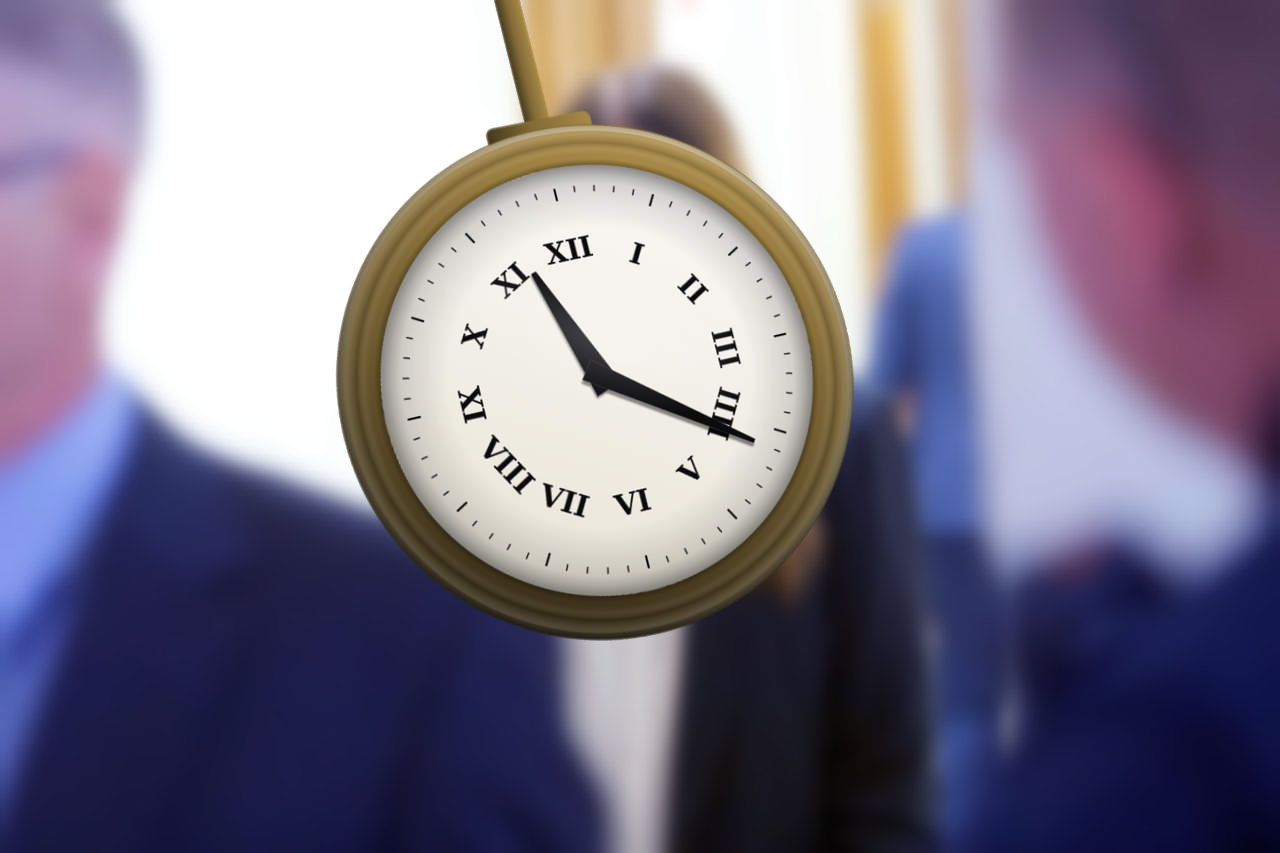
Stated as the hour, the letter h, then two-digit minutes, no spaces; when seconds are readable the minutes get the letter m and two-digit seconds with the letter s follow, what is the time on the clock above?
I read 11h21
